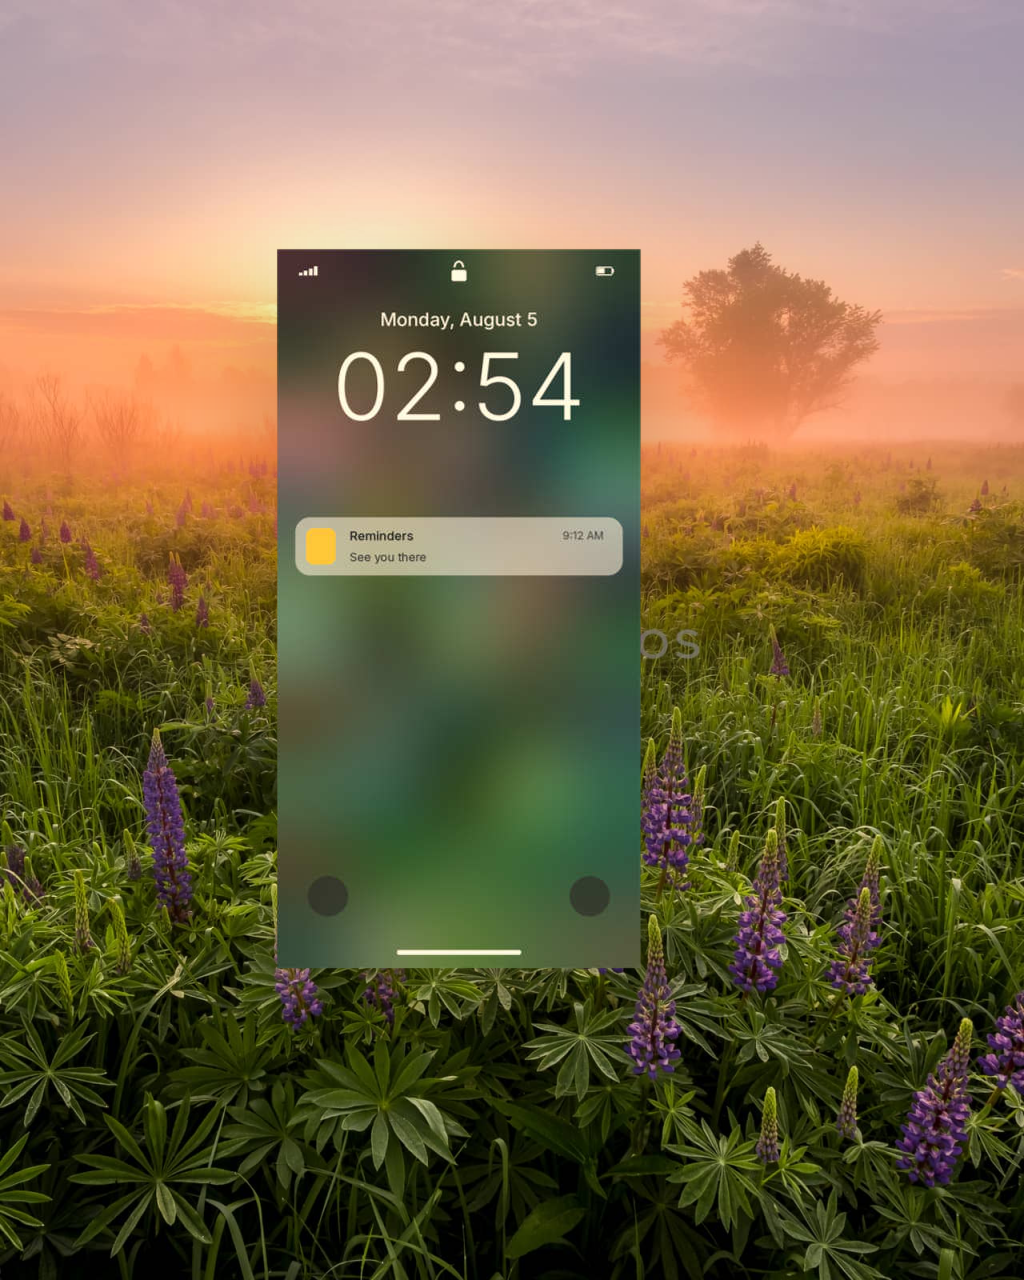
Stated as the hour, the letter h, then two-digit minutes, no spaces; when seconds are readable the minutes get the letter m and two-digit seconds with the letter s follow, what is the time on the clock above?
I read 2h54
